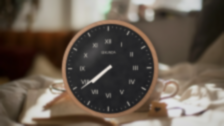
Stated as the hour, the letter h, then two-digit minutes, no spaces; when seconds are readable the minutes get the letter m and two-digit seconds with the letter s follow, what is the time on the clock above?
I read 7h39
